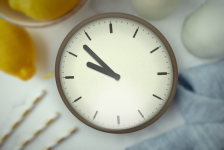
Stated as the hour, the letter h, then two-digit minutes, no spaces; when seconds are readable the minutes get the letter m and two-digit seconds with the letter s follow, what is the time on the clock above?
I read 9h53
